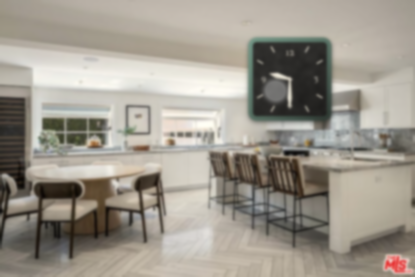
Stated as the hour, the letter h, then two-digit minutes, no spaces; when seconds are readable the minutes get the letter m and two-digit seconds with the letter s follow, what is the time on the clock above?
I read 9h30
